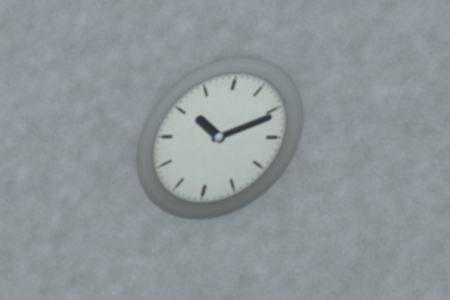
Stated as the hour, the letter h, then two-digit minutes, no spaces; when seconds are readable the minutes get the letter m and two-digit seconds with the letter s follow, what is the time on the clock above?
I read 10h11
